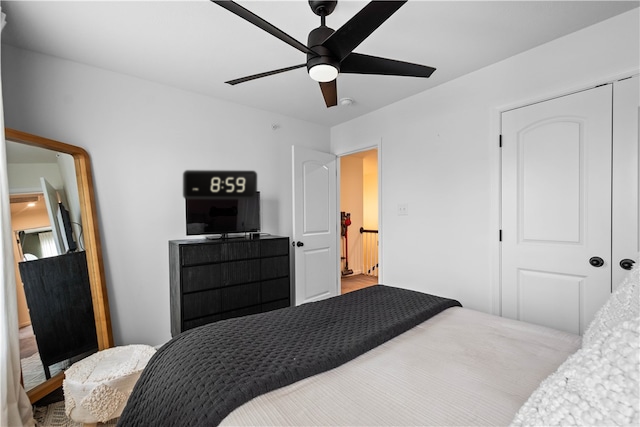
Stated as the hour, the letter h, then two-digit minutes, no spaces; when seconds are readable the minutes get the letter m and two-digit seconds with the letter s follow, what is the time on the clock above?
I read 8h59
